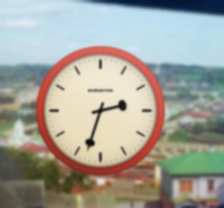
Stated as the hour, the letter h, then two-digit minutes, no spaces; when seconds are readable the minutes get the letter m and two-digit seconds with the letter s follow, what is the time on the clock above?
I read 2h33
